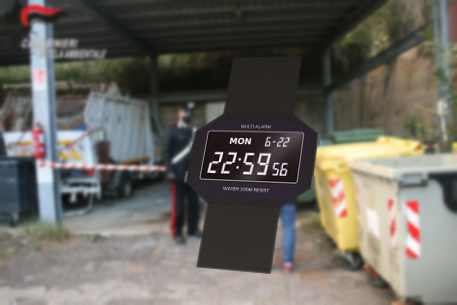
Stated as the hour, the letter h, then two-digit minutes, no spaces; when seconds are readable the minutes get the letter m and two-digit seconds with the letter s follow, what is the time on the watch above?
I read 22h59m56s
